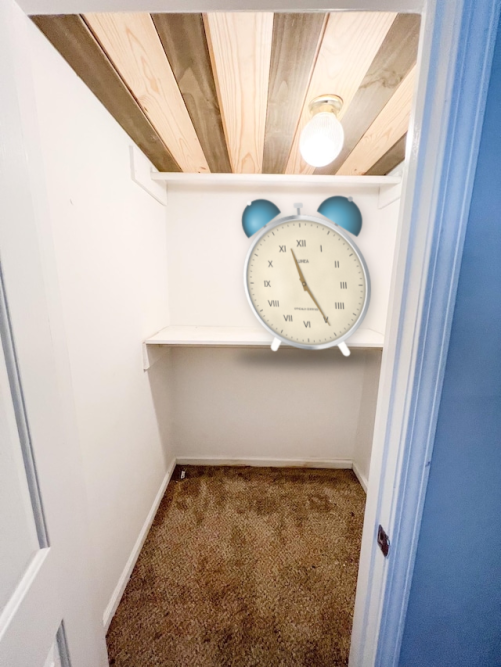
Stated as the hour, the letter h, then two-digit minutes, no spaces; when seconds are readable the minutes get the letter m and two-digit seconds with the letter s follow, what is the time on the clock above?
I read 11h25
